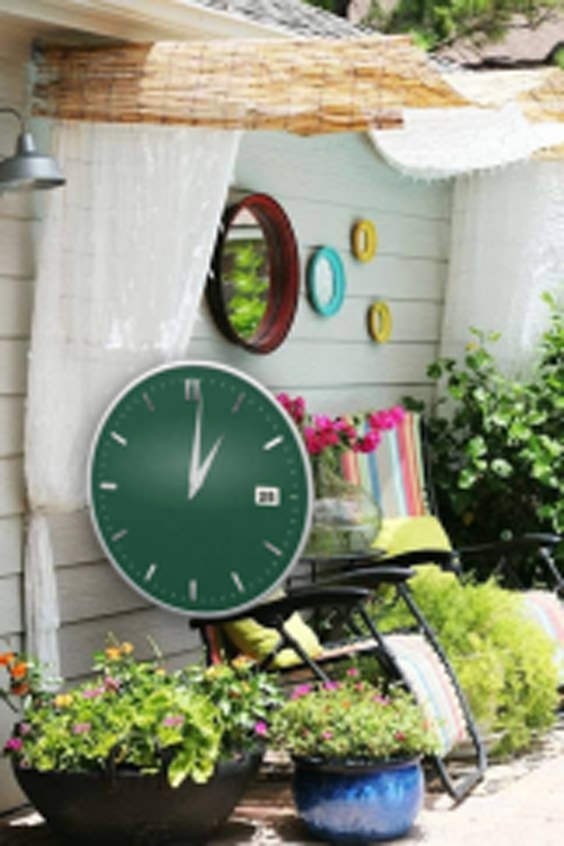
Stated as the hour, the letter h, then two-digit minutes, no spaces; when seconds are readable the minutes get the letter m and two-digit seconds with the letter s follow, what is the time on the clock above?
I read 1h01
